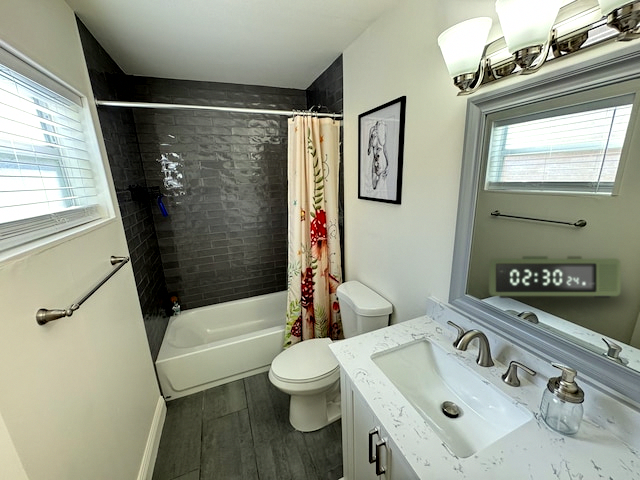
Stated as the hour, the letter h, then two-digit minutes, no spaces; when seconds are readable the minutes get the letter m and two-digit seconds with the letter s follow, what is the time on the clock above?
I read 2h30
